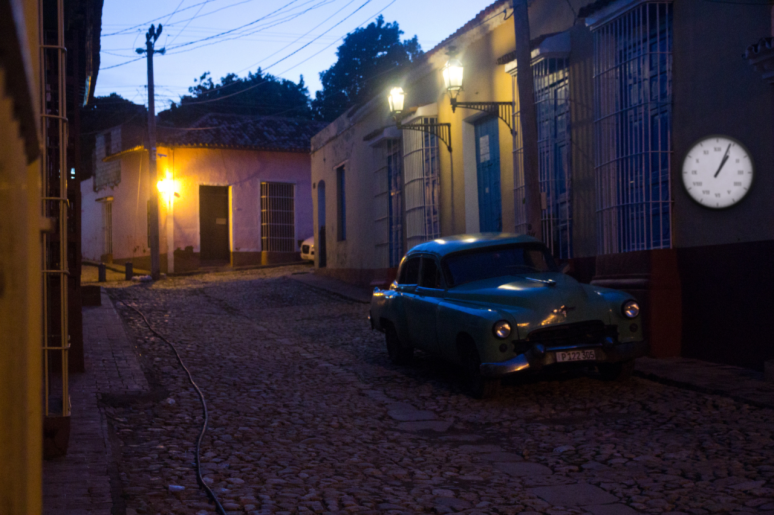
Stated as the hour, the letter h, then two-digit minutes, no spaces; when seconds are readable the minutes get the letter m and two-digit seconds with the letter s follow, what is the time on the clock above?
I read 1h04
